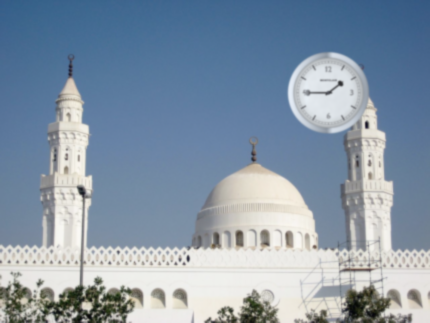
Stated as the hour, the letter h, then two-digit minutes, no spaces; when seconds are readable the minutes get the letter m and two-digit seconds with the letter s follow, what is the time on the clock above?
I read 1h45
